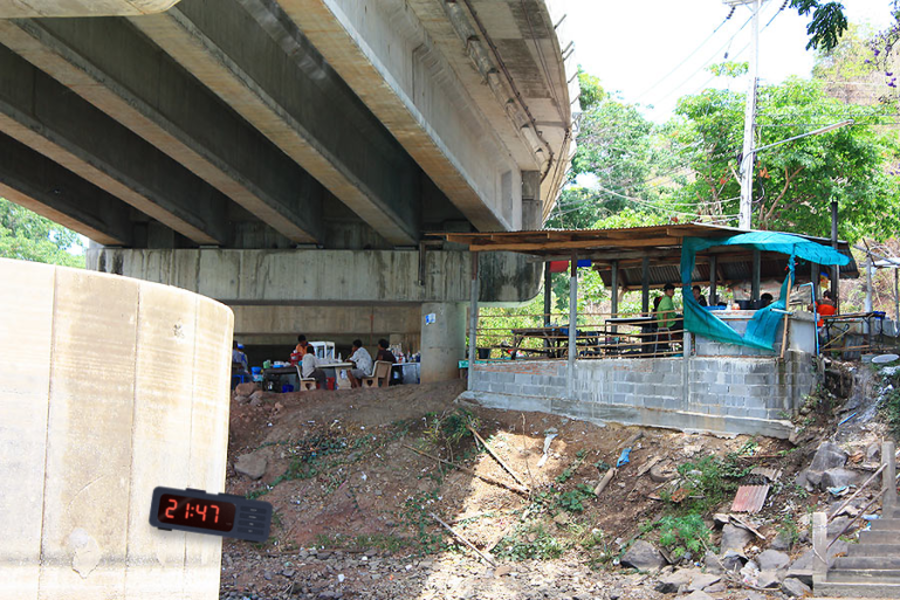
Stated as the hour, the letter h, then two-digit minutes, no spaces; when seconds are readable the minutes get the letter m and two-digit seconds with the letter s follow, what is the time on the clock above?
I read 21h47
